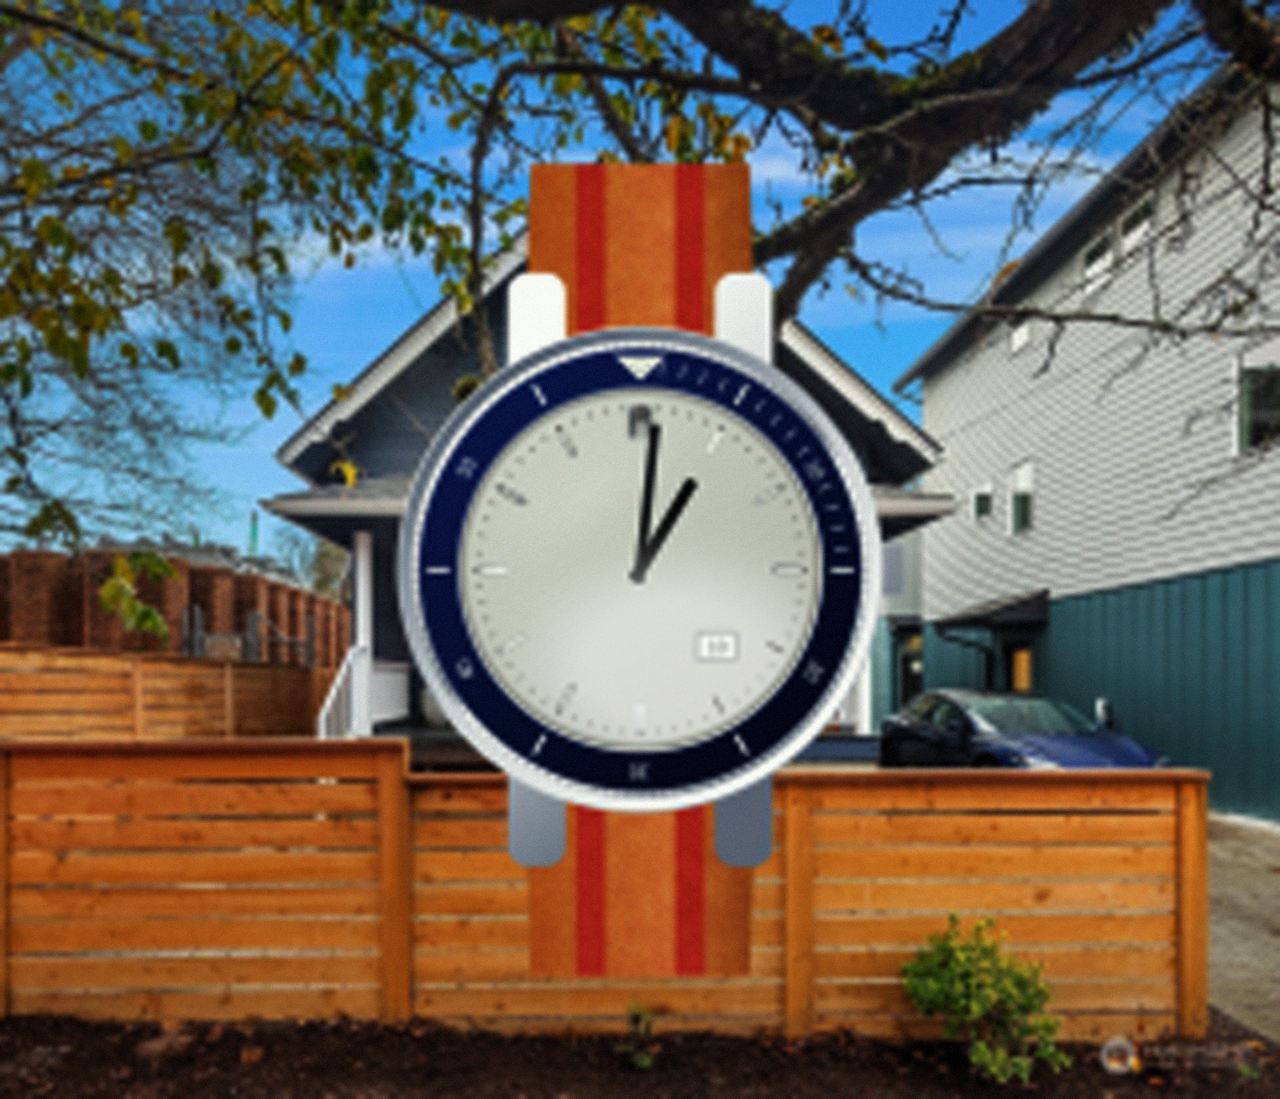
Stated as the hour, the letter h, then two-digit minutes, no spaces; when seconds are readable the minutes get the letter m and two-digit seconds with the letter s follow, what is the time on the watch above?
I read 1h01
